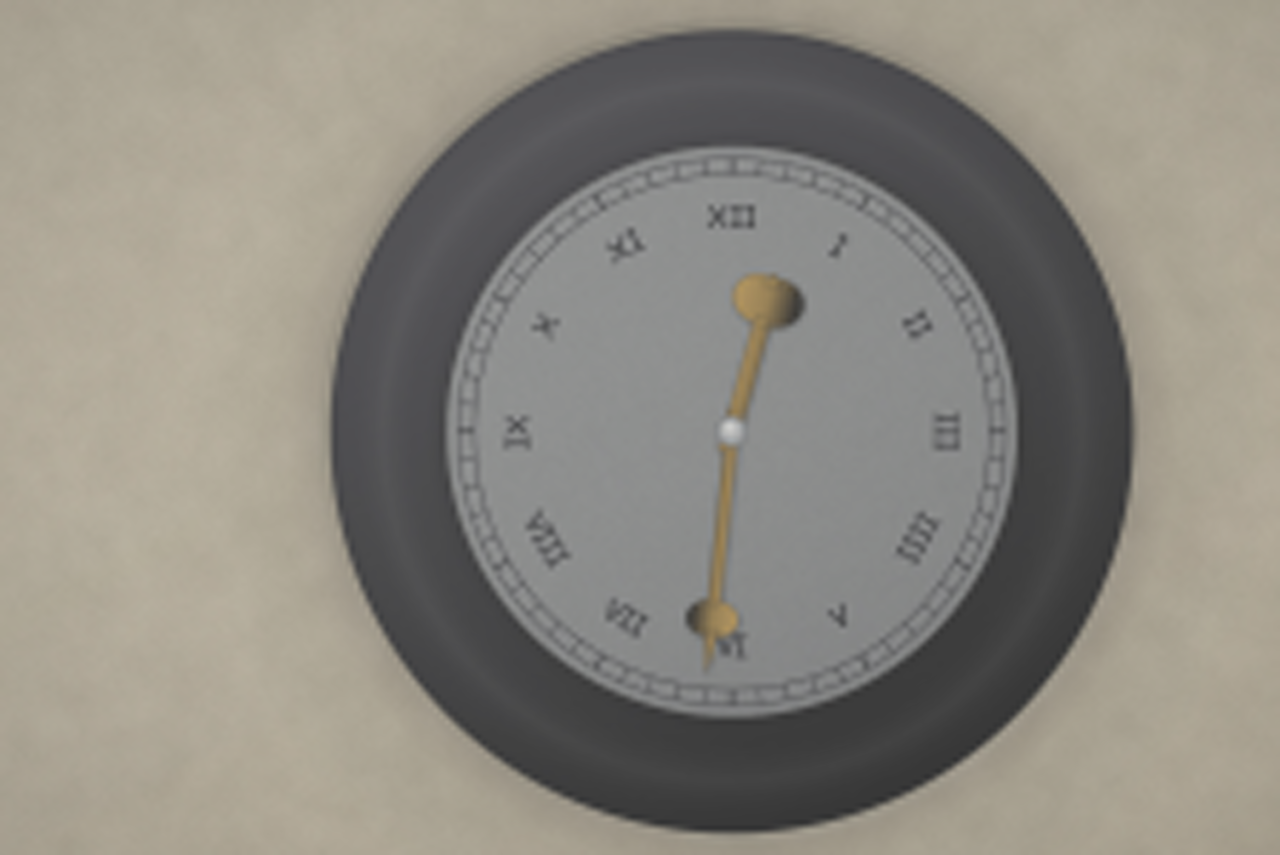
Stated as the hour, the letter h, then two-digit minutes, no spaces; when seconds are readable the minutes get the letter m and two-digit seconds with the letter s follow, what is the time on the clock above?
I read 12h31
